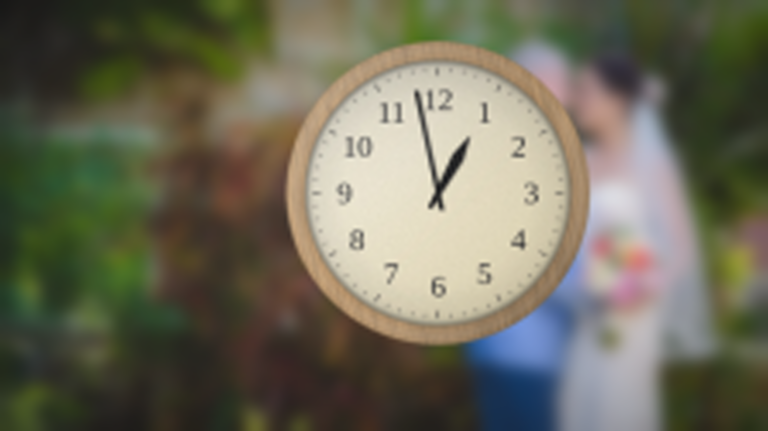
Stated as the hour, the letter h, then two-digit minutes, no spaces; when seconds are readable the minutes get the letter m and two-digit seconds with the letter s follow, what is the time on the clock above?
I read 12h58
